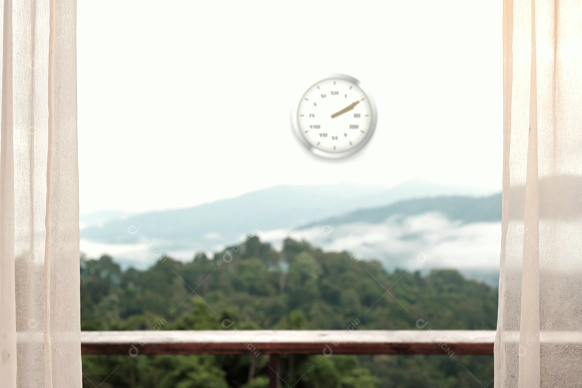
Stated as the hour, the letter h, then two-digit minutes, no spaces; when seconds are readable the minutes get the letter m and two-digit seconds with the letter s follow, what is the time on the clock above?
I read 2h10
